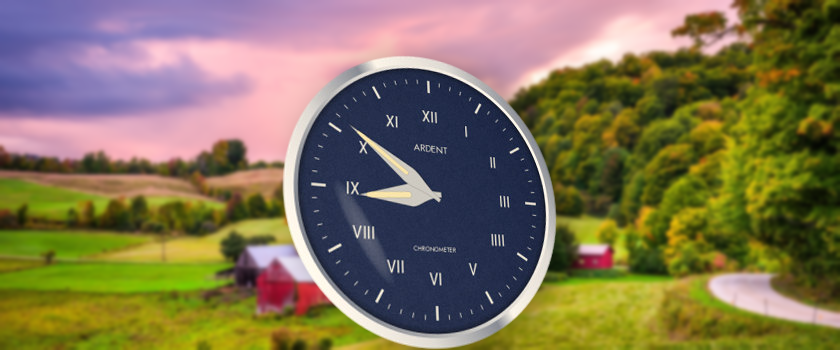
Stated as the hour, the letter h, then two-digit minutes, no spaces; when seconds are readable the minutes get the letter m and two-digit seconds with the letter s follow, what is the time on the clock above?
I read 8h51
